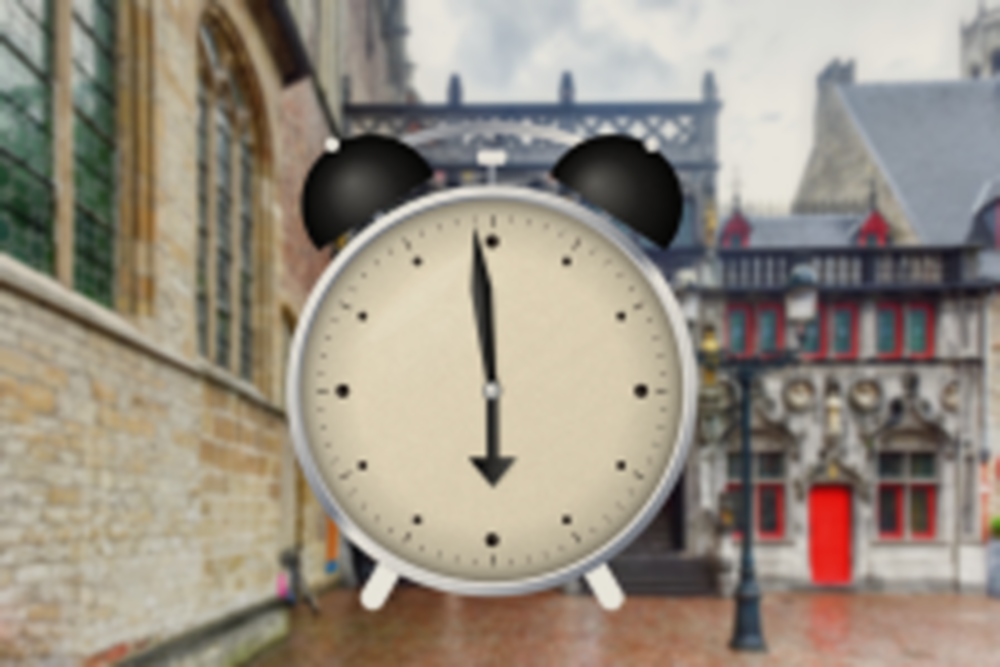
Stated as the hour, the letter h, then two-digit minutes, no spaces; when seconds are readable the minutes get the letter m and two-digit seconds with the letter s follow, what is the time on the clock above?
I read 5h59
